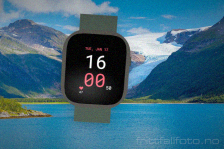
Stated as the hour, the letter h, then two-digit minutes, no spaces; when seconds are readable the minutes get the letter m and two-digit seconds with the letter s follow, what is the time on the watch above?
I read 16h00
